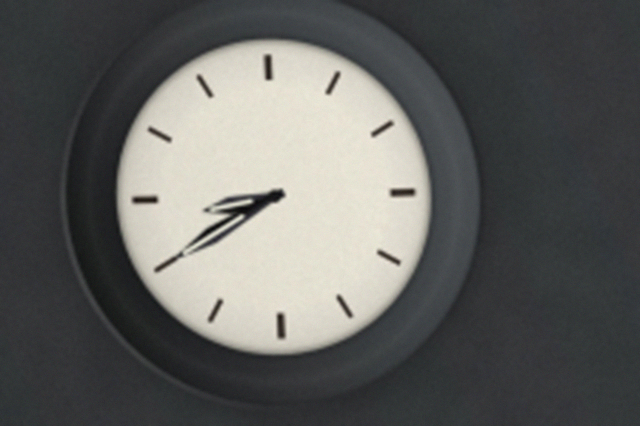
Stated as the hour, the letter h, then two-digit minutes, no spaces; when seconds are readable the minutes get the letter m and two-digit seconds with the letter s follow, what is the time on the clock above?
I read 8h40
